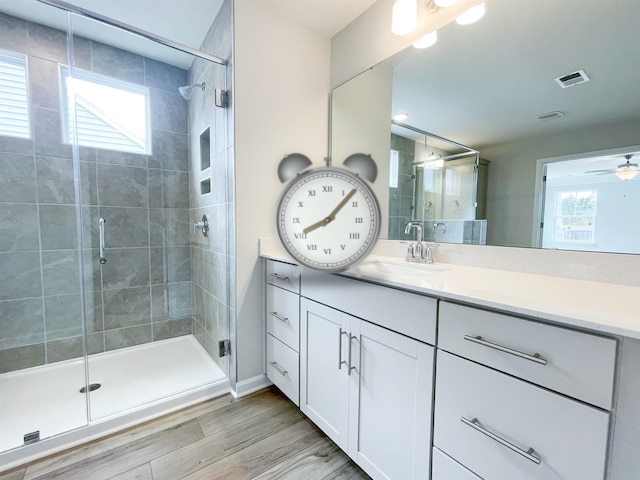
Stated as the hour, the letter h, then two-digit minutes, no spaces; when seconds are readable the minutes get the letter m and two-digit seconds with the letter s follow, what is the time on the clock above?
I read 8h07
